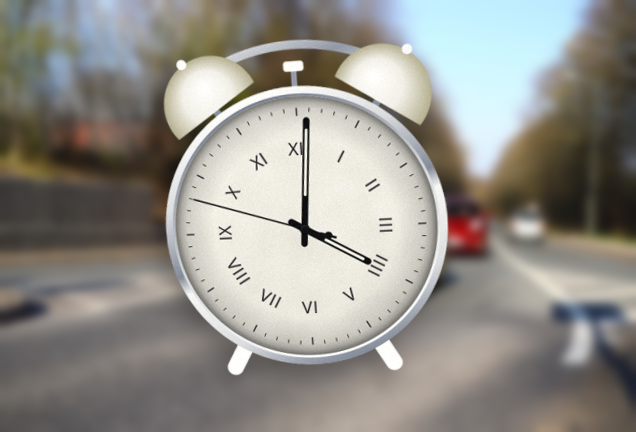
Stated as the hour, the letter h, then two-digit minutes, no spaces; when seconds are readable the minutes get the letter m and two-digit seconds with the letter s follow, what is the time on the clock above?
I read 4h00m48s
